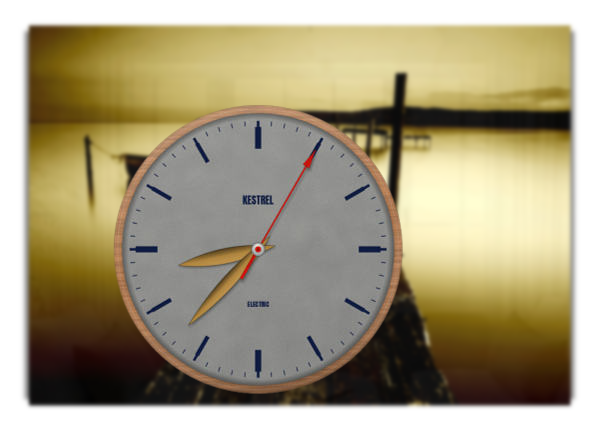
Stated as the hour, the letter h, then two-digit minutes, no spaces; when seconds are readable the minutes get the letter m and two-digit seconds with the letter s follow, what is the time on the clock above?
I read 8h37m05s
